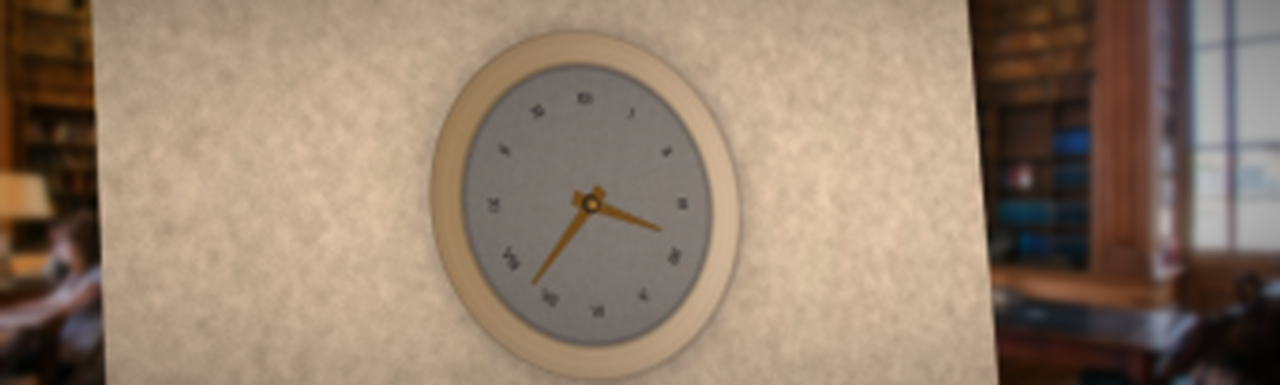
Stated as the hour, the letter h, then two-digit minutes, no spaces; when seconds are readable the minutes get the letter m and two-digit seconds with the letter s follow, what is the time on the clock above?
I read 3h37
